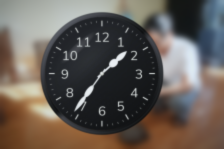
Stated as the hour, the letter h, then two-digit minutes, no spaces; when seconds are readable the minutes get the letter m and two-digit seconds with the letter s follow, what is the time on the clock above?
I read 1h36
